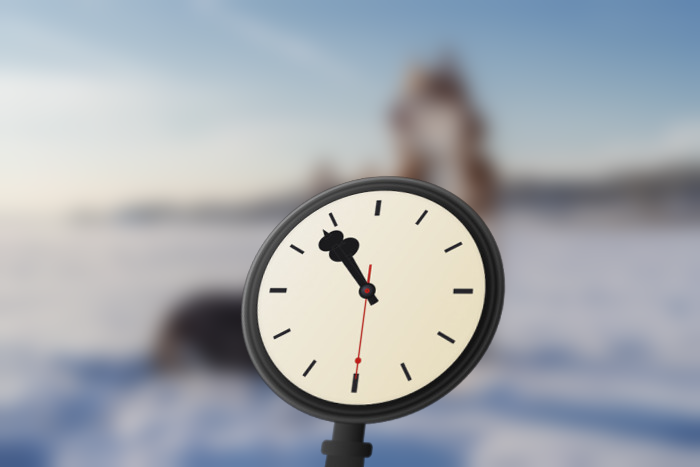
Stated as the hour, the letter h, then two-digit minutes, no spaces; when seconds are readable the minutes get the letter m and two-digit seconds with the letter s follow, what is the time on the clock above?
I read 10h53m30s
